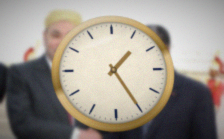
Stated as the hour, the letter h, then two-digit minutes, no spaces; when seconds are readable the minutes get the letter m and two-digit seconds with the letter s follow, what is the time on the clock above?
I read 1h25
